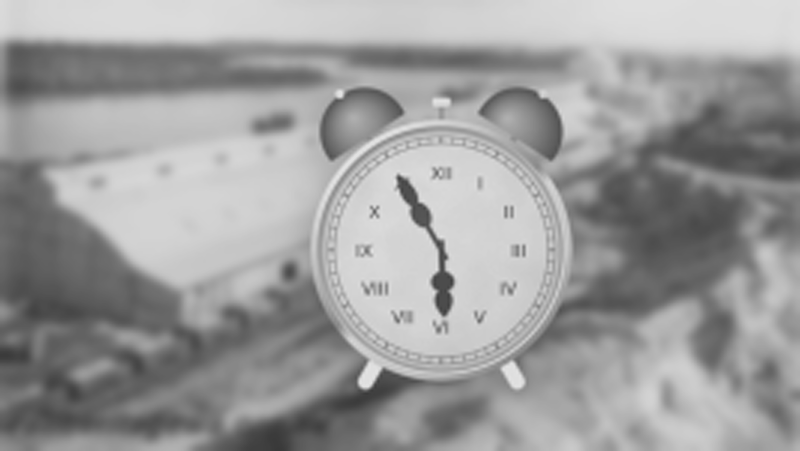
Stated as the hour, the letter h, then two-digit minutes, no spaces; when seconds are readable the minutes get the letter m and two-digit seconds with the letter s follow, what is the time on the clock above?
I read 5h55
